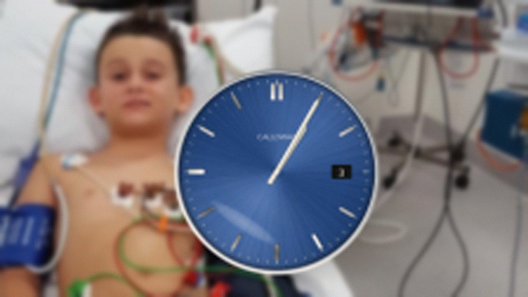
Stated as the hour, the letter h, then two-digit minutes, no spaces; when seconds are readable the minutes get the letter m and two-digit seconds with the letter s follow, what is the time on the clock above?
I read 1h05
